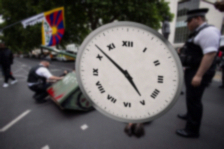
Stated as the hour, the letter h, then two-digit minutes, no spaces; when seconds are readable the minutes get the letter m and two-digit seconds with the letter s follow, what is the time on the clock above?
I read 4h52
